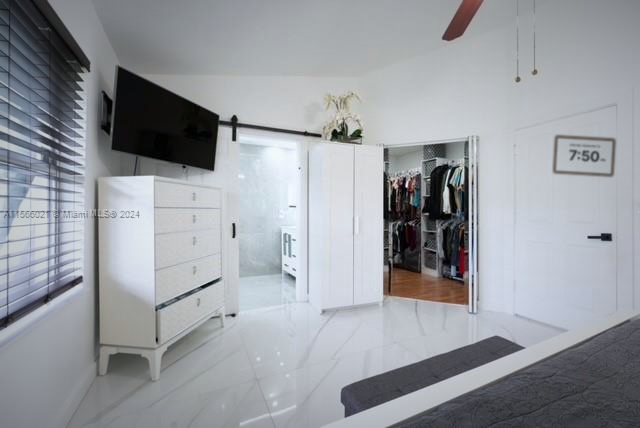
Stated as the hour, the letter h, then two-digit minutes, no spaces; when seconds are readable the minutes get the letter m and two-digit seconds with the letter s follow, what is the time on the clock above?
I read 7h50
